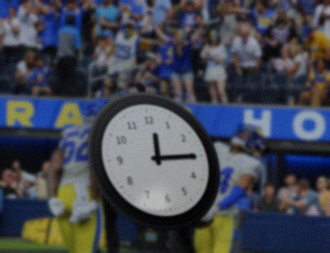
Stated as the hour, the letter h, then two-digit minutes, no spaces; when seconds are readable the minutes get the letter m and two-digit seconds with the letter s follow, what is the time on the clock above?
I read 12h15
